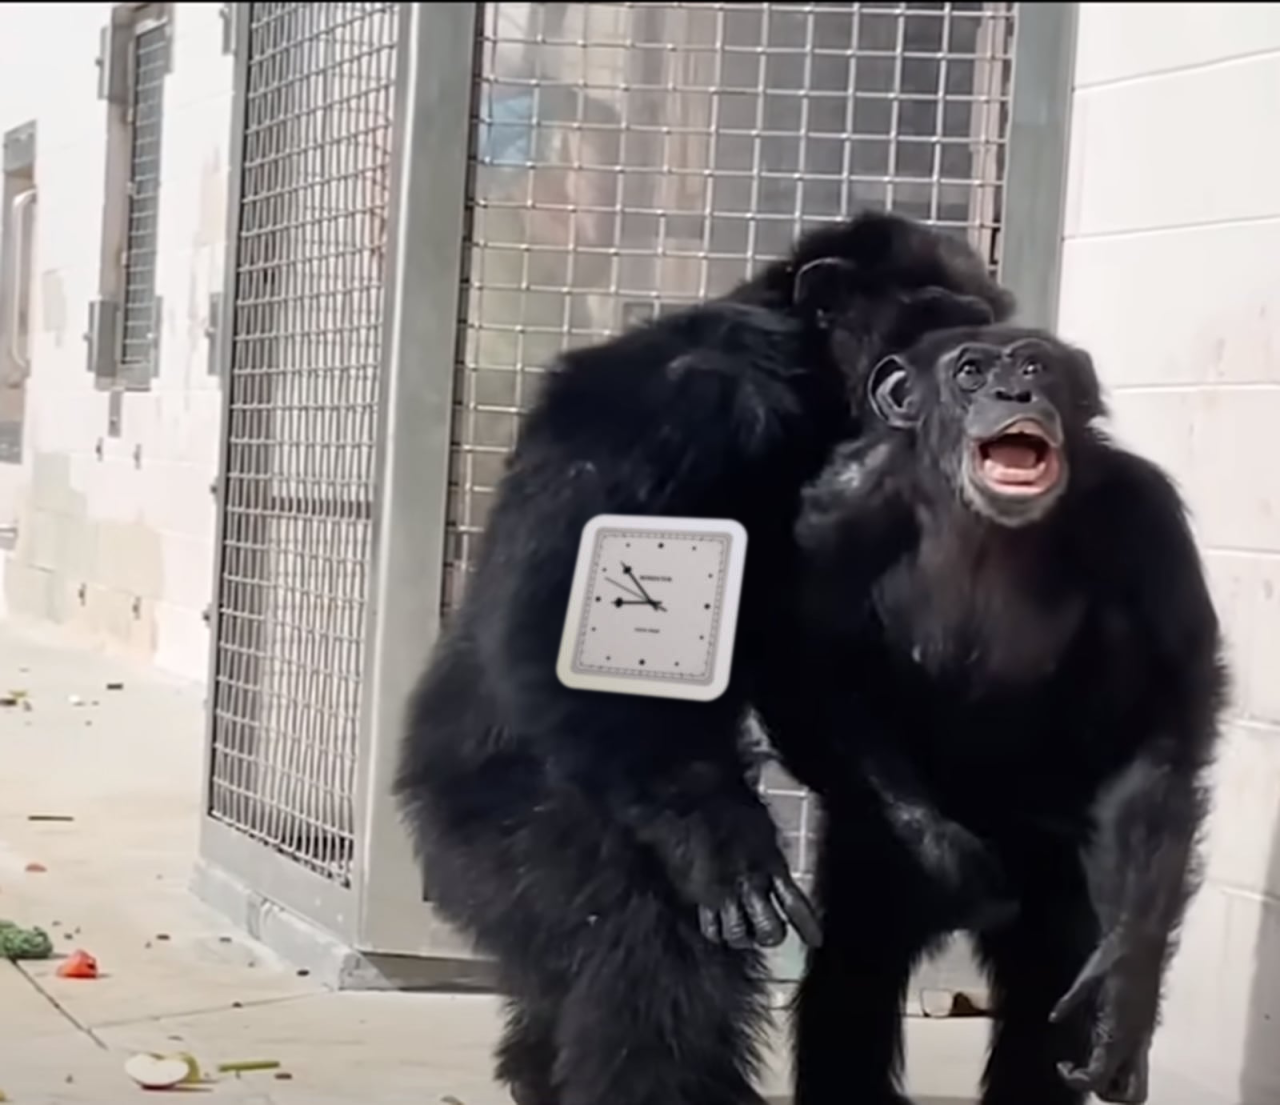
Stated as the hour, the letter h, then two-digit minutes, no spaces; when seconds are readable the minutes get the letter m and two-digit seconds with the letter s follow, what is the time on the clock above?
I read 8h52m49s
